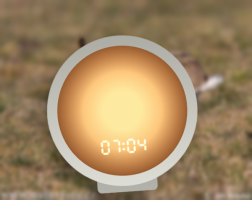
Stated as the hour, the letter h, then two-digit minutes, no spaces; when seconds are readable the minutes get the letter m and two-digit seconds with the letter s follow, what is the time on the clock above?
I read 7h04
